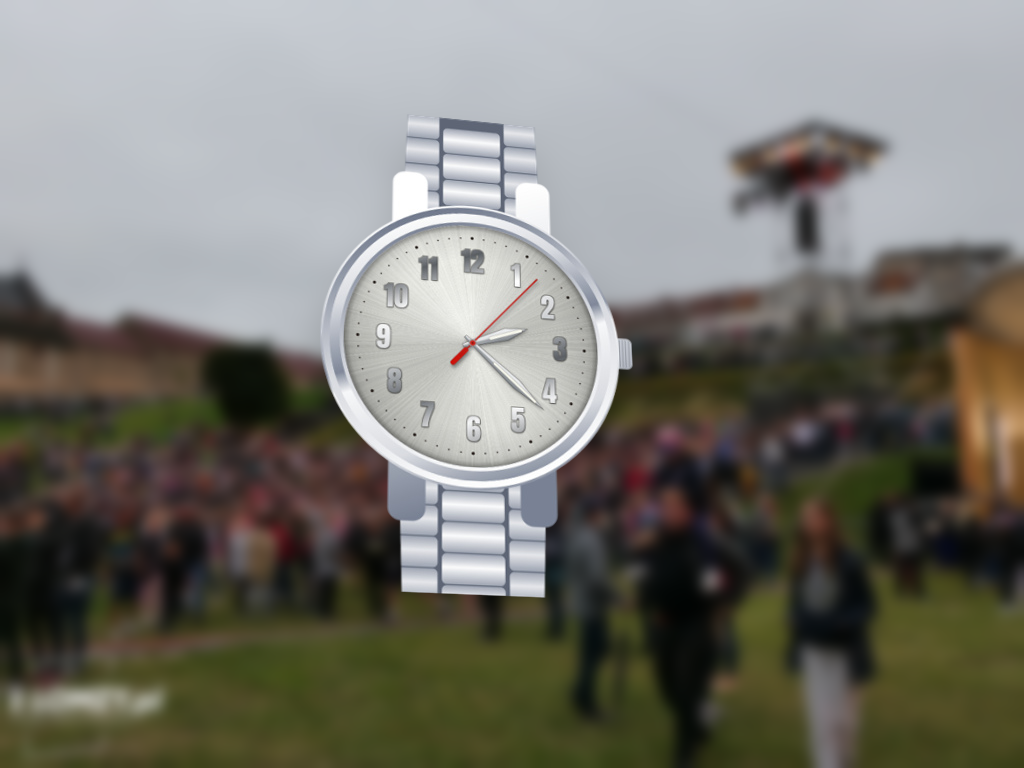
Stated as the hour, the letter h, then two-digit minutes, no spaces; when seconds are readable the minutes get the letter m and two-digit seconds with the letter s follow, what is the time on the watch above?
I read 2h22m07s
